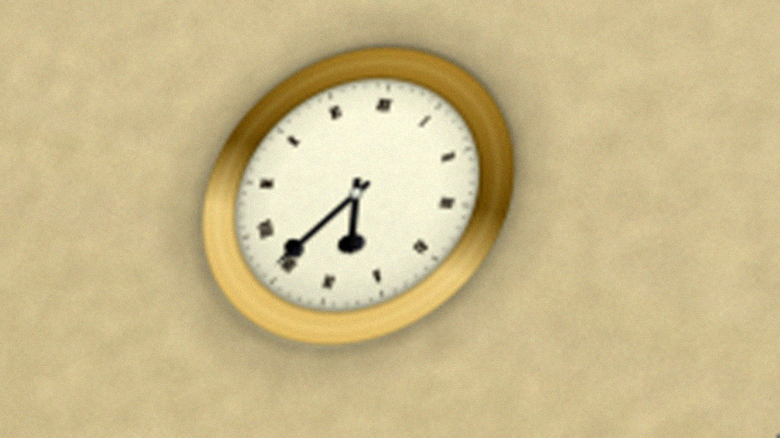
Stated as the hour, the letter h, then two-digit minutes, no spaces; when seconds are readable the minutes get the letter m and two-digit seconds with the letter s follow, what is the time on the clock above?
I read 5h36
